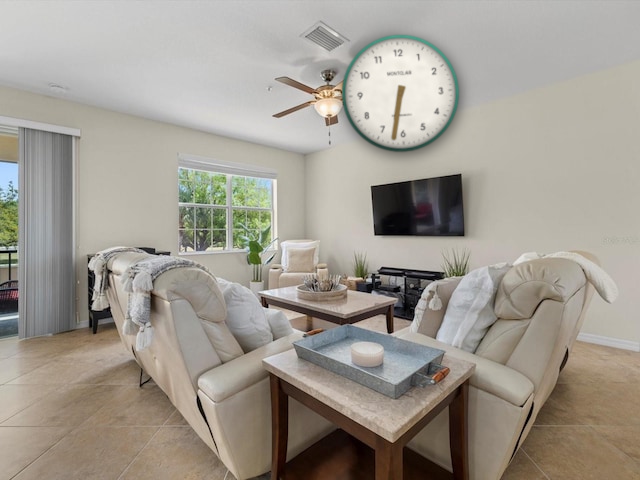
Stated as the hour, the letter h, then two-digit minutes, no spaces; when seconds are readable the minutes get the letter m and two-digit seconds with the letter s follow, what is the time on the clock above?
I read 6h32
